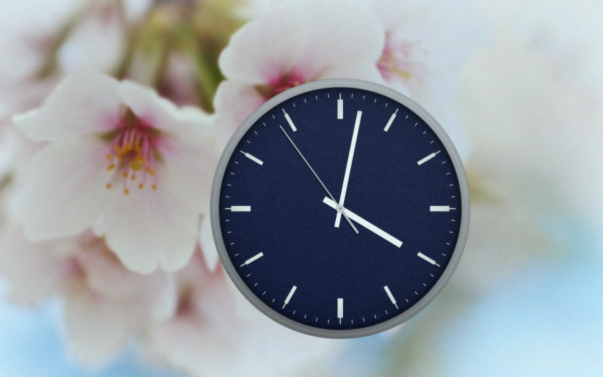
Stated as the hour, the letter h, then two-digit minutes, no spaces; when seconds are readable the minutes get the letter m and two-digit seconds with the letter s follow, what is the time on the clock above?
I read 4h01m54s
